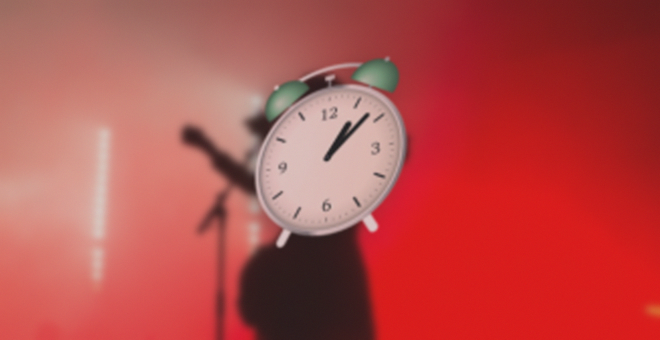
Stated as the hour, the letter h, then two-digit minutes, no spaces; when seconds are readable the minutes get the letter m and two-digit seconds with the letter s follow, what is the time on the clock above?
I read 1h08
